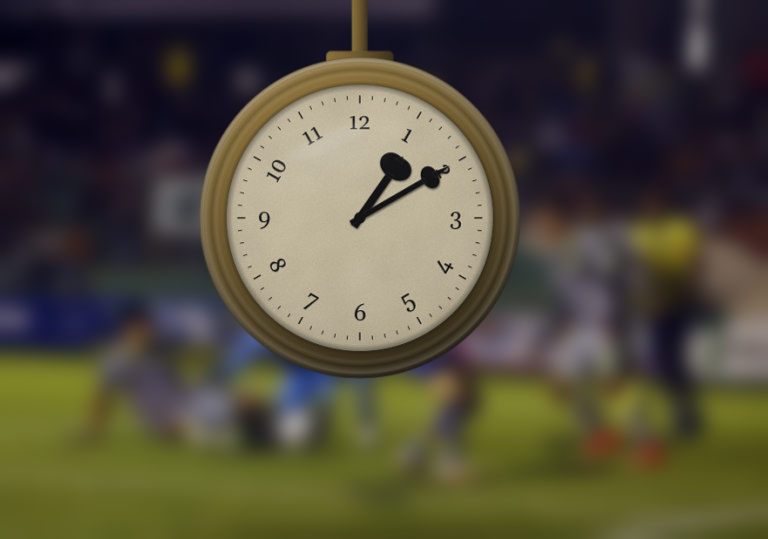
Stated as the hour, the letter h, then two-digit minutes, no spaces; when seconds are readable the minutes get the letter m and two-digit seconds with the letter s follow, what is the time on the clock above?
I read 1h10
